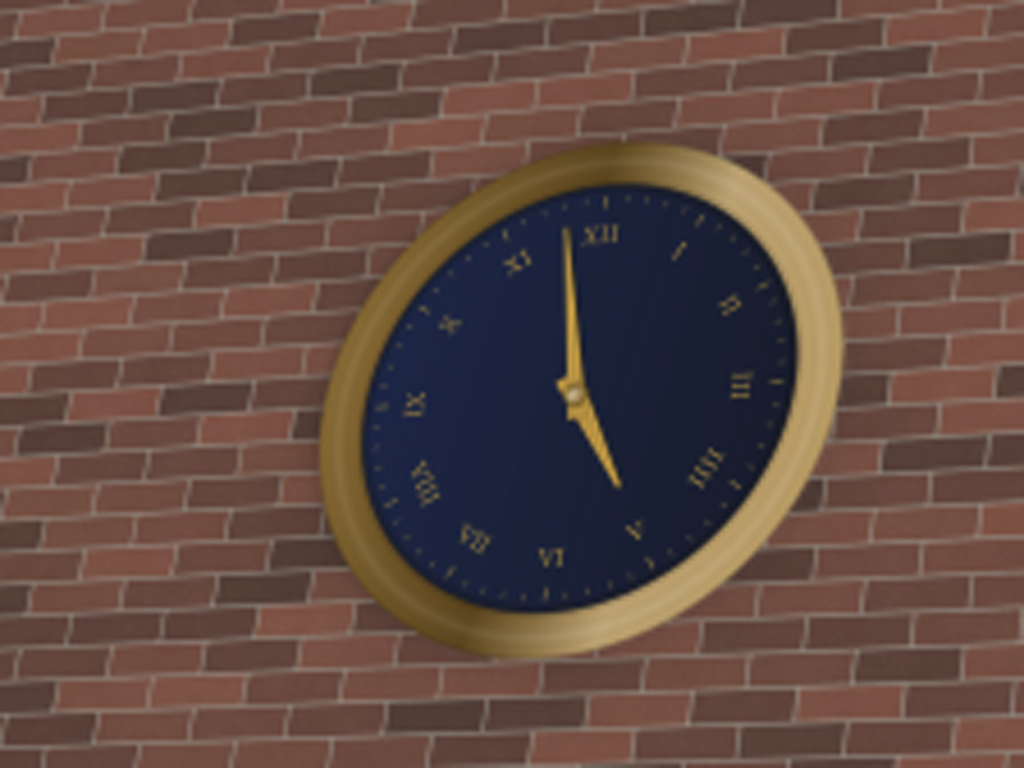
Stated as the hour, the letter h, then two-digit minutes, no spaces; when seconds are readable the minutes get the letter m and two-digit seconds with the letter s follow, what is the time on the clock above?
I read 4h58
